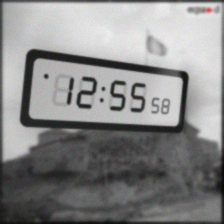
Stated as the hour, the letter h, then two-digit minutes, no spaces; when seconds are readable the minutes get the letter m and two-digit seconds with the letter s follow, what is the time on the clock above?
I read 12h55m58s
